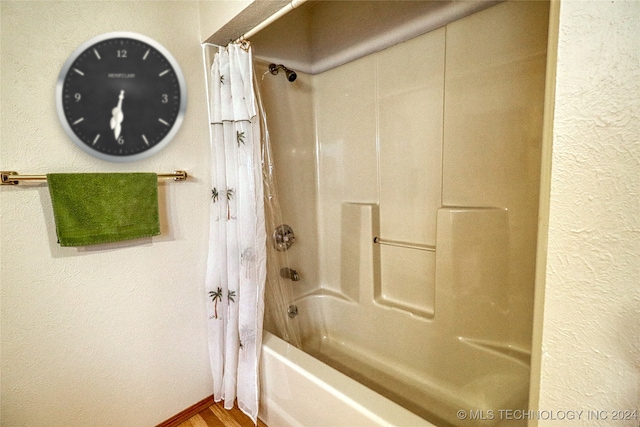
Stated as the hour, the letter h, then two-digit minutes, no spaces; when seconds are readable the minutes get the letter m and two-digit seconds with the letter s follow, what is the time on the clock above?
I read 6h31
